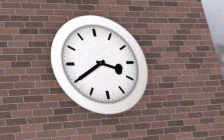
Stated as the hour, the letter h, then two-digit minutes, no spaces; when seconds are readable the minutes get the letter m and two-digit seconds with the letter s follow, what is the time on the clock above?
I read 3h40
